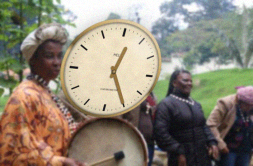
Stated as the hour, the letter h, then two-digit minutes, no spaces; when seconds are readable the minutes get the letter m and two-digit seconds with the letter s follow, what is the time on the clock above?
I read 12h25
